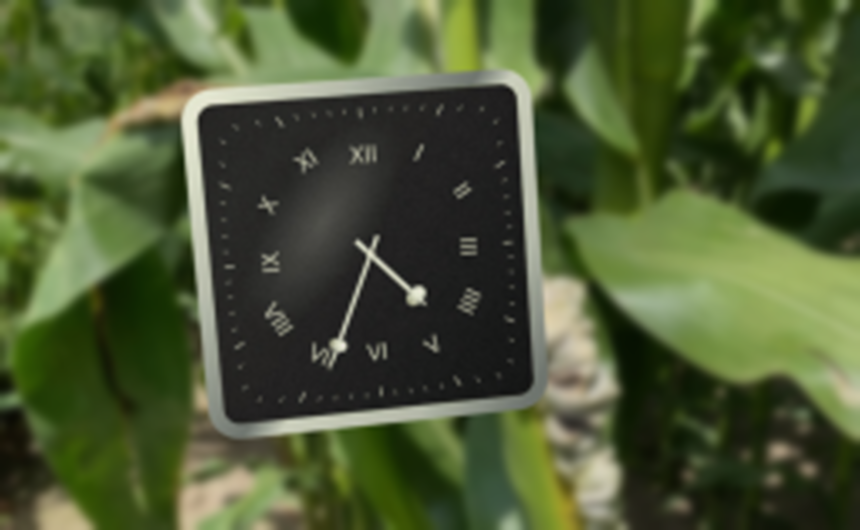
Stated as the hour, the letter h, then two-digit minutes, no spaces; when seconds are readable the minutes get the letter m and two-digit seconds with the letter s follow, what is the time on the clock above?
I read 4h34
